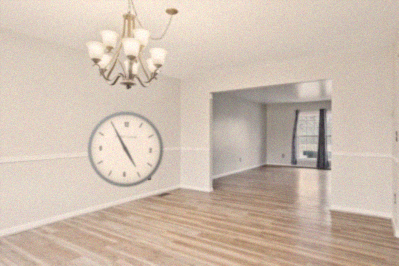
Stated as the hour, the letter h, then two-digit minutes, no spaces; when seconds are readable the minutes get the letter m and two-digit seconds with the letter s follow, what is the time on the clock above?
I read 4h55
